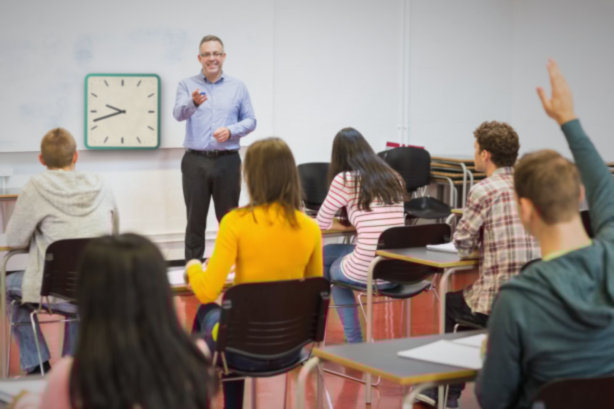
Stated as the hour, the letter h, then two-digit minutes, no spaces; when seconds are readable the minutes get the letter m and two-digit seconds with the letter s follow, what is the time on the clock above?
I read 9h42
